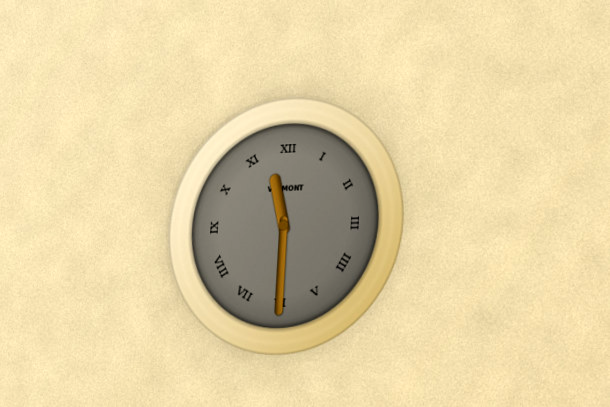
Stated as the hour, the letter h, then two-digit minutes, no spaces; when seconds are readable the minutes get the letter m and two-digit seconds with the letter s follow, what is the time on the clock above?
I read 11h30
